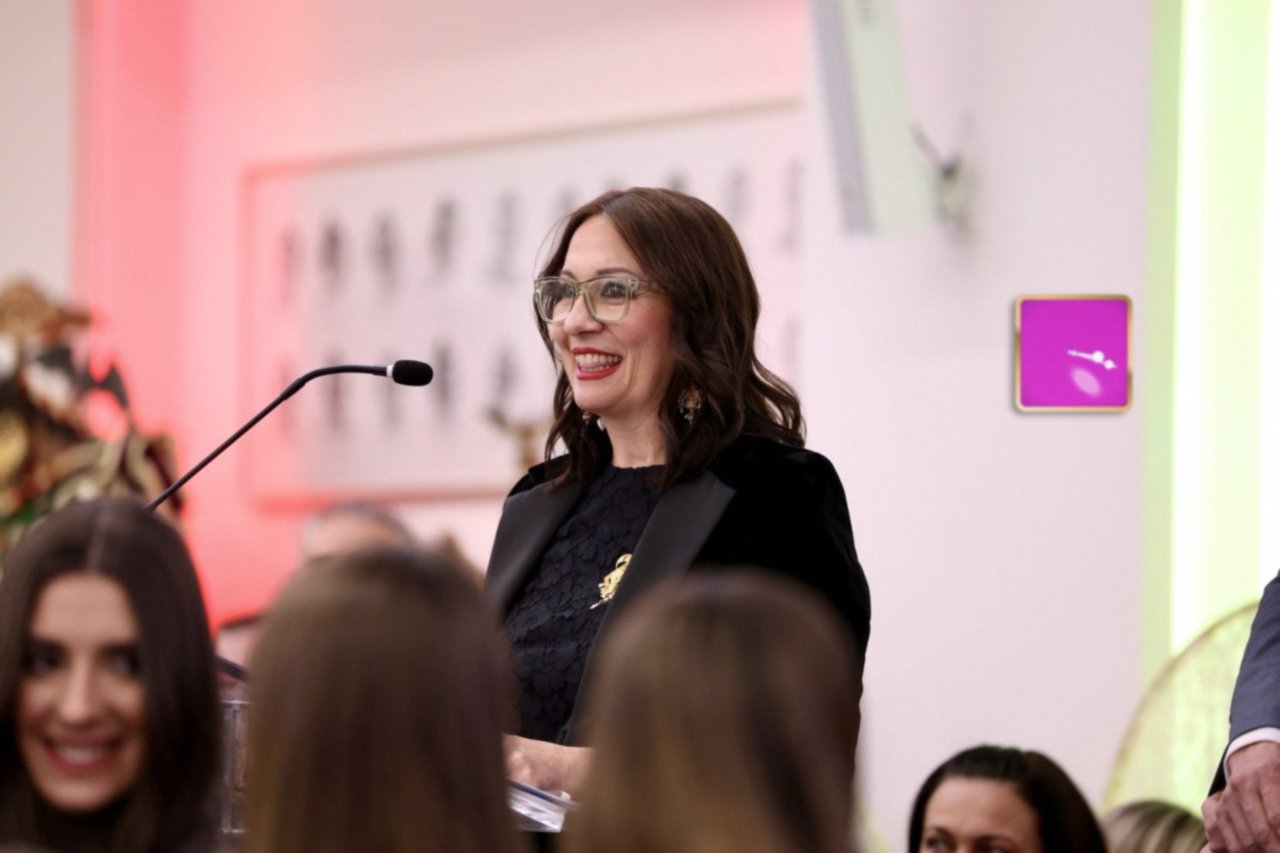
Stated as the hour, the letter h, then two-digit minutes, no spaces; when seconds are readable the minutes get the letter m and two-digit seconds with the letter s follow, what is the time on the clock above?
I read 3h18
